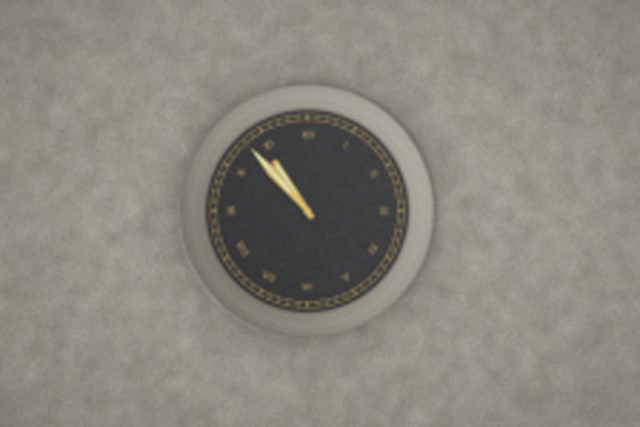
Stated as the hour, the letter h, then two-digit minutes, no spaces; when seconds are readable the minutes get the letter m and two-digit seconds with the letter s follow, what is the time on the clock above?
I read 10h53
